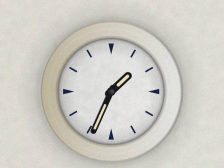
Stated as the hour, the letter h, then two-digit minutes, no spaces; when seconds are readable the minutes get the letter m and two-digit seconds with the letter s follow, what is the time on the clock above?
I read 1h34
